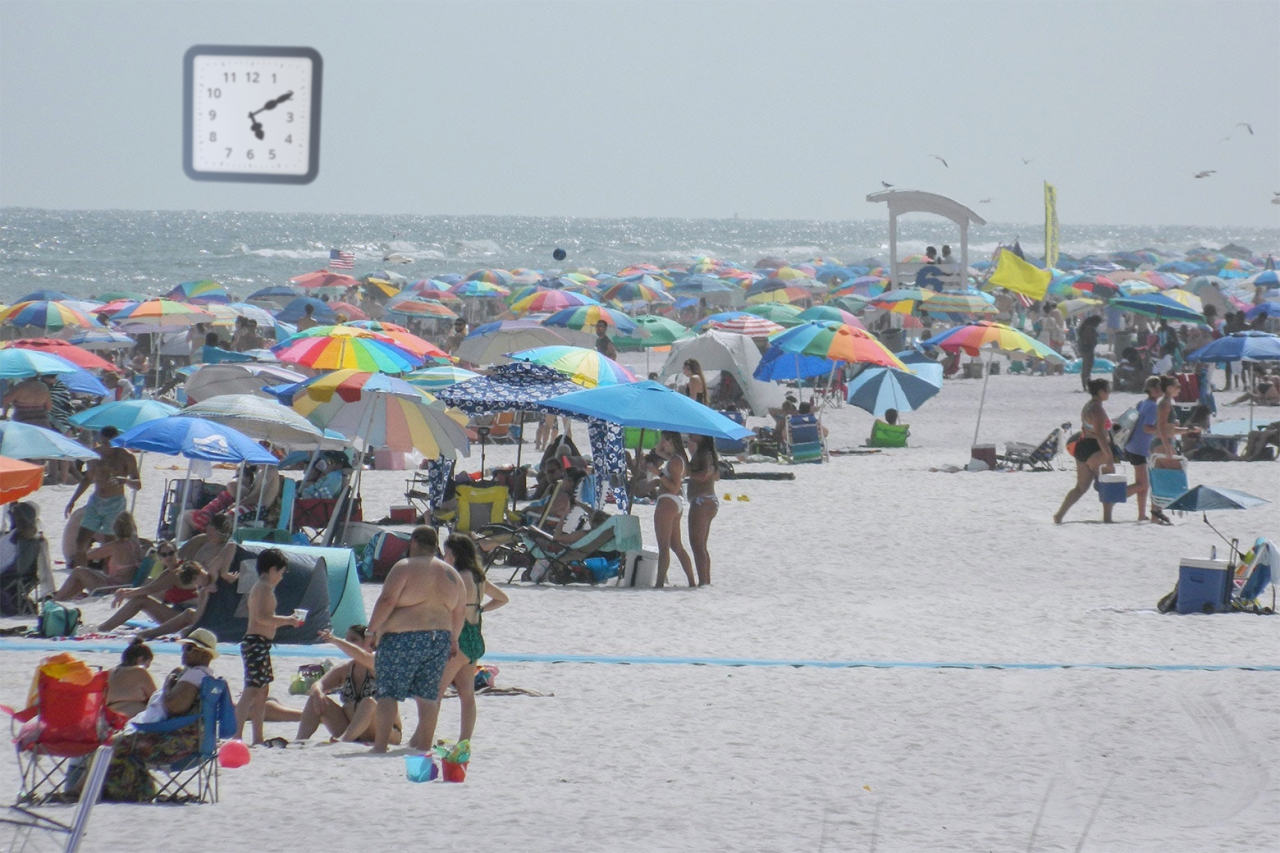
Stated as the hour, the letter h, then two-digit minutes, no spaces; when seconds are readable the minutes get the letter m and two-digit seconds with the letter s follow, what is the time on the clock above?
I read 5h10
